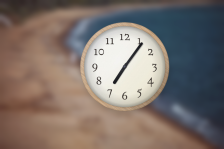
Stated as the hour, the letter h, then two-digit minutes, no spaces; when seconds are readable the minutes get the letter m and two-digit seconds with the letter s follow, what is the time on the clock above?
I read 7h06
